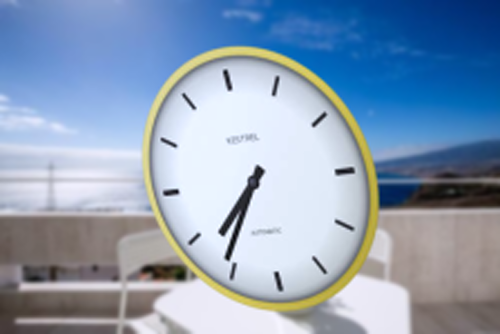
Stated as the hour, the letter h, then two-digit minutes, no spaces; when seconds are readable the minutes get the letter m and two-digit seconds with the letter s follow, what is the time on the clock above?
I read 7h36
